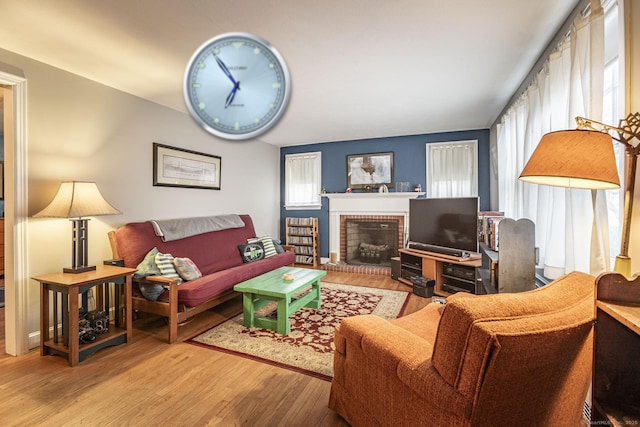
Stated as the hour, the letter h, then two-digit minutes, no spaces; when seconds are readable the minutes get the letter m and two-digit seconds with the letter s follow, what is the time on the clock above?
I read 6h54
